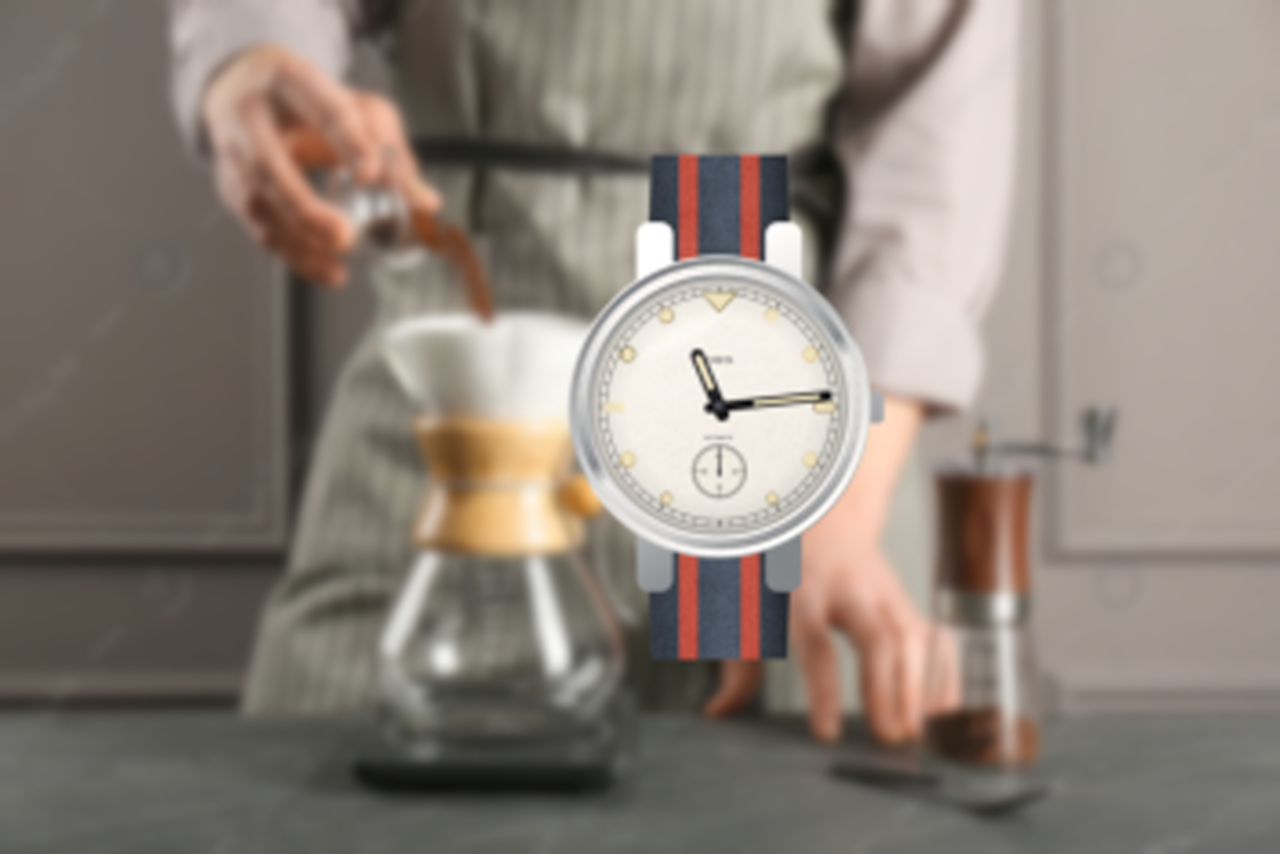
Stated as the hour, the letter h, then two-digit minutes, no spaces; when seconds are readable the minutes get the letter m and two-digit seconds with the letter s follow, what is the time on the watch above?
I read 11h14
